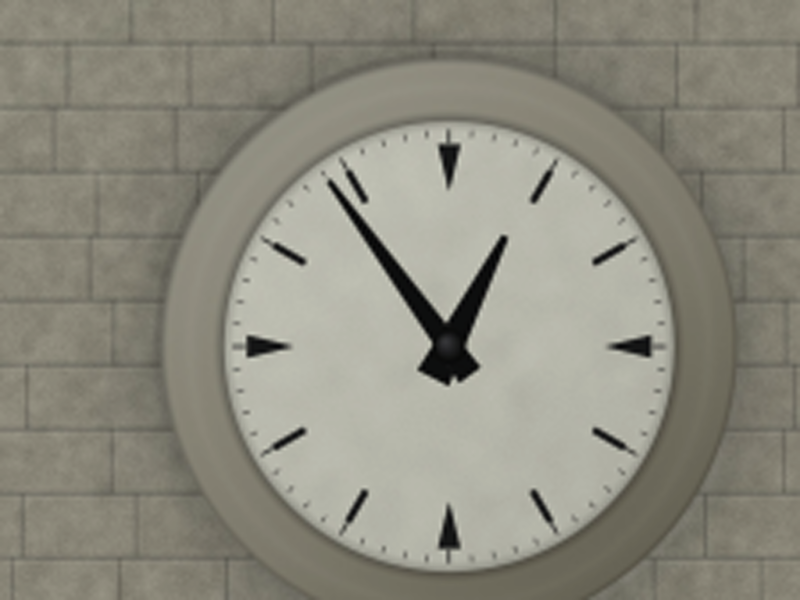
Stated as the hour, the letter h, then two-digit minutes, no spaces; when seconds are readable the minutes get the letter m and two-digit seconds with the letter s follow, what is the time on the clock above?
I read 12h54
